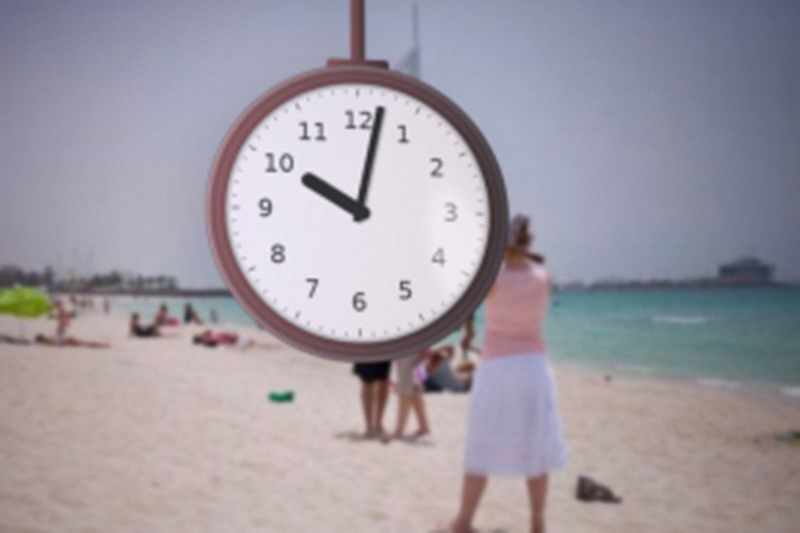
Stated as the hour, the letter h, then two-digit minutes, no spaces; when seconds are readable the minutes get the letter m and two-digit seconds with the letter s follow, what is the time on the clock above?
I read 10h02
